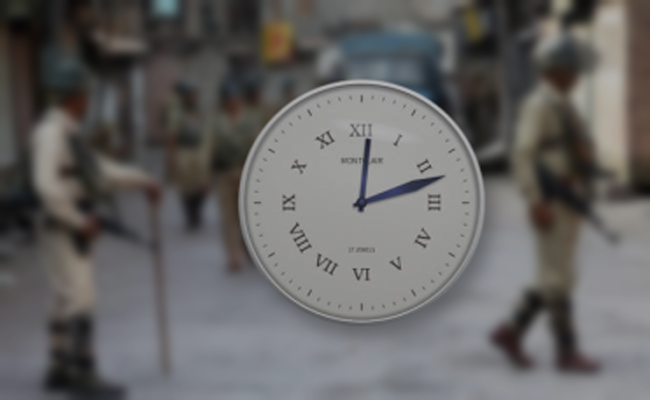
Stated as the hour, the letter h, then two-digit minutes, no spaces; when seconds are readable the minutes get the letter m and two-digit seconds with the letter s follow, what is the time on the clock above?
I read 12h12
